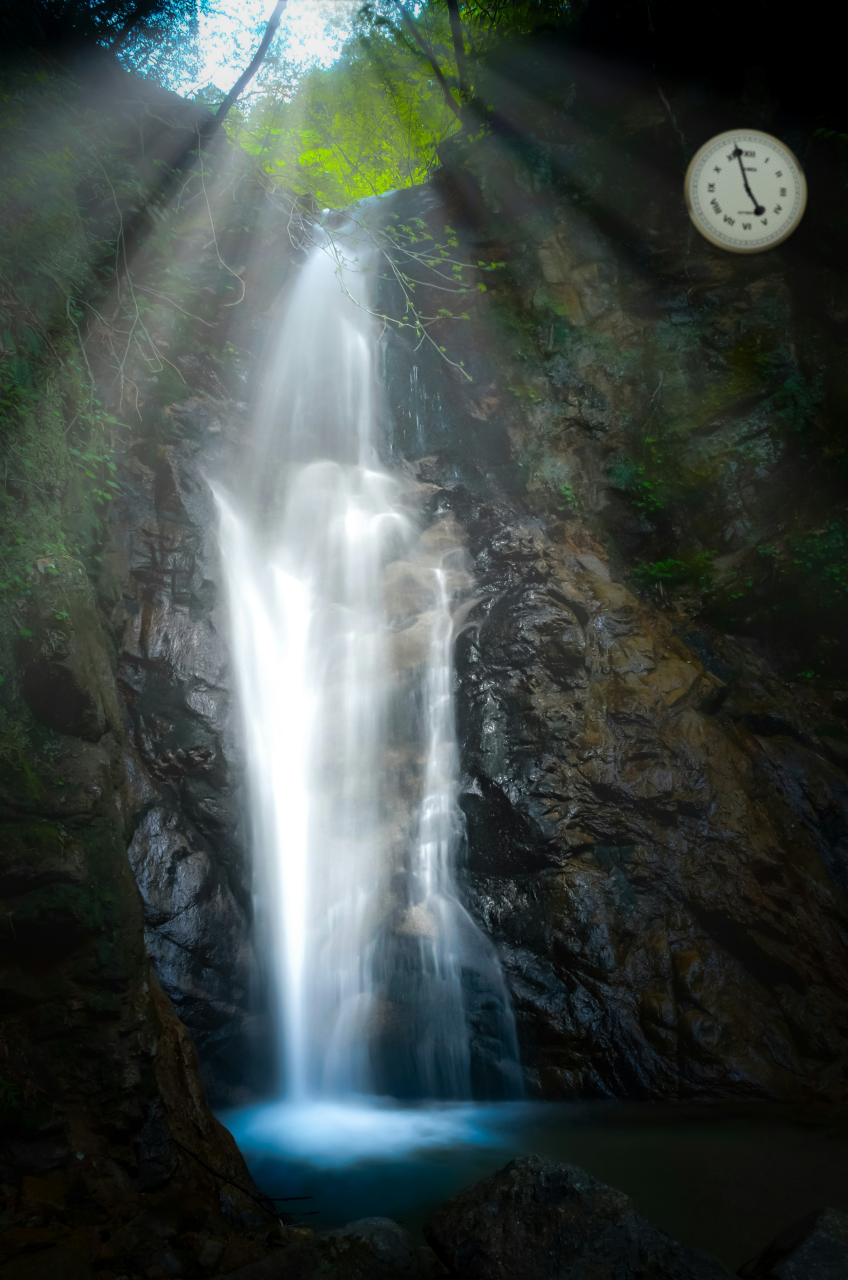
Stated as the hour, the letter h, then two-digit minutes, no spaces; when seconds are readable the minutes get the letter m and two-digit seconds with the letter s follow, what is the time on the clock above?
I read 4h57
